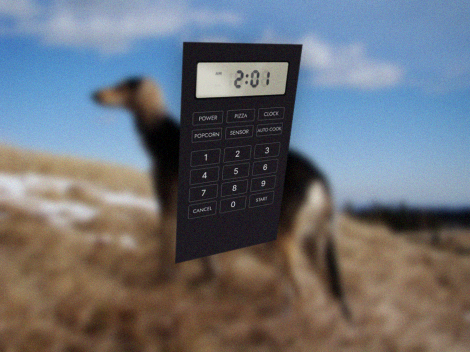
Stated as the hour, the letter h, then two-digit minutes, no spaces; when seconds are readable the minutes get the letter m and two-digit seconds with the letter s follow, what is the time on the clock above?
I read 2h01
